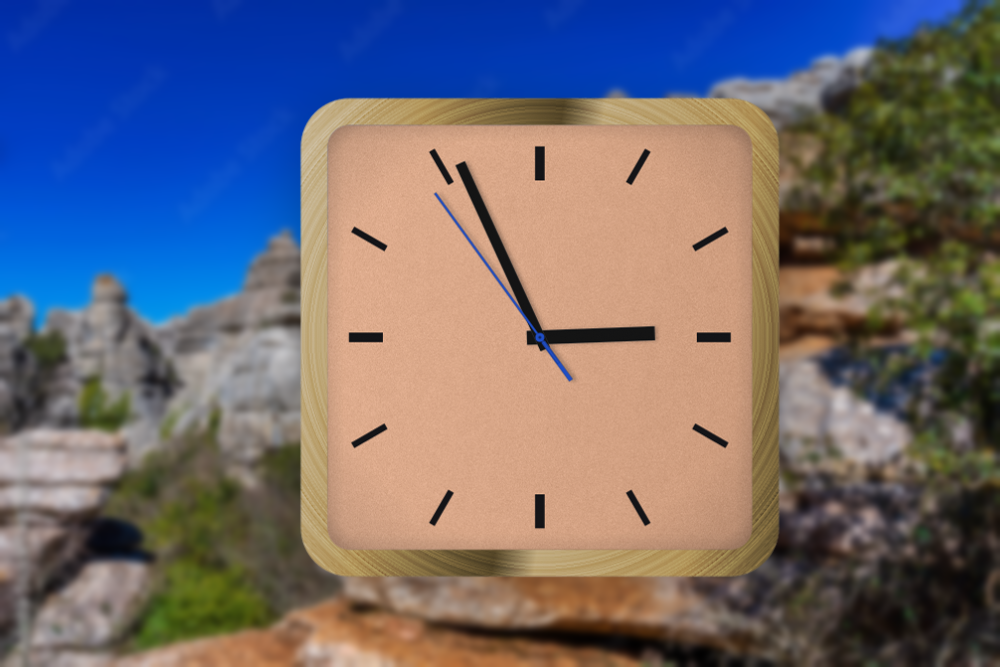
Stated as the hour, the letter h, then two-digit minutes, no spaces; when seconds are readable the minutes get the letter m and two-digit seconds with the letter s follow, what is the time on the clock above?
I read 2h55m54s
